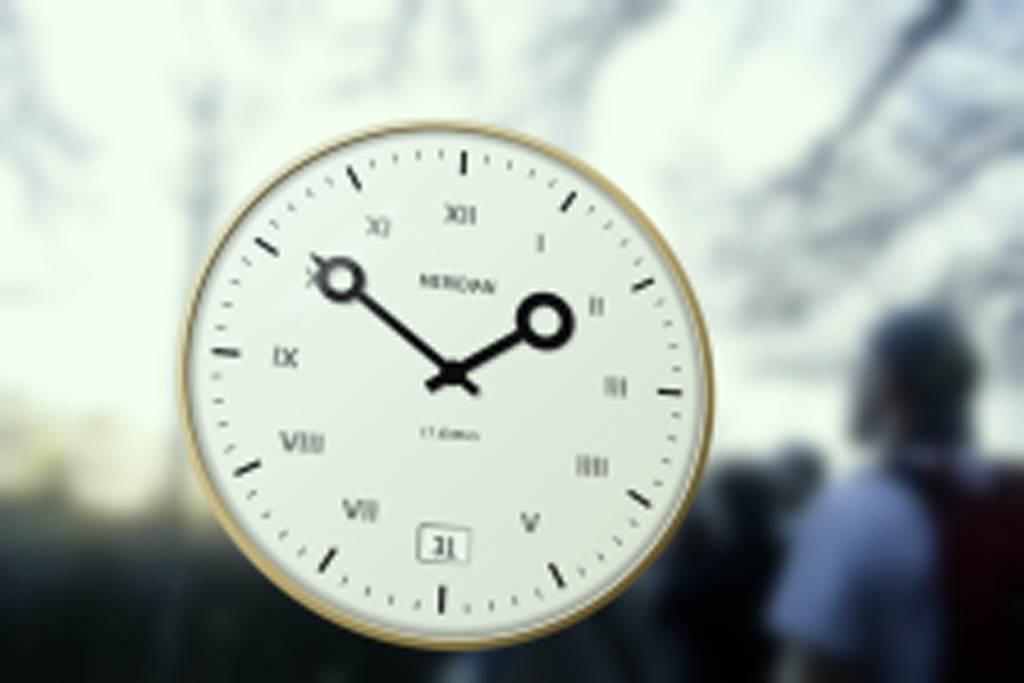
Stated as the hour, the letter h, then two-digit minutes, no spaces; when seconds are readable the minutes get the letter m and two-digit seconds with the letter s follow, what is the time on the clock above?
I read 1h51
